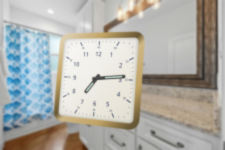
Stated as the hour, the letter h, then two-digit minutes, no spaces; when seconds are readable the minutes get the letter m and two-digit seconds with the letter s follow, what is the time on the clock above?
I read 7h14
